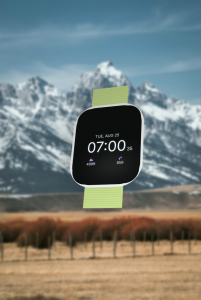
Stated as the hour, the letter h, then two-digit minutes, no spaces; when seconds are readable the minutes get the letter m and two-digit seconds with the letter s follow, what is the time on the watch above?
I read 7h00
